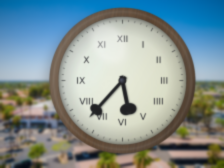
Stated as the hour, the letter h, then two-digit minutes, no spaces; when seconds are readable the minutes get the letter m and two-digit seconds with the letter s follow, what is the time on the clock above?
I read 5h37
